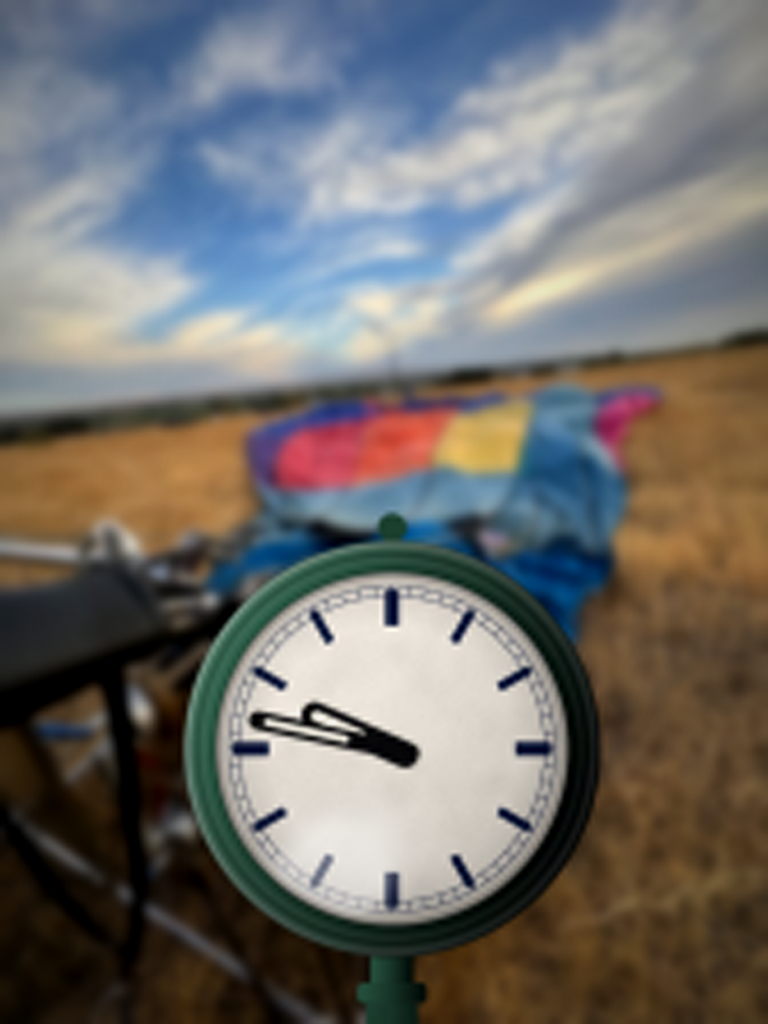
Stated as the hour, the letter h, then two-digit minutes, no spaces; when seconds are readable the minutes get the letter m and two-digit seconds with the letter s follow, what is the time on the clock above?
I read 9h47
